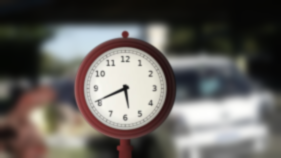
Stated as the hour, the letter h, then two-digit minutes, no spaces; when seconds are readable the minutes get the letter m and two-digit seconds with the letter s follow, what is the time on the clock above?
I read 5h41
